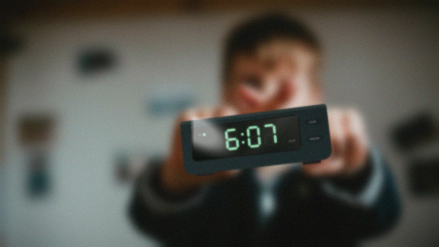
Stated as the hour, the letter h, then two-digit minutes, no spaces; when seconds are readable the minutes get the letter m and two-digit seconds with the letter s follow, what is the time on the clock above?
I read 6h07
